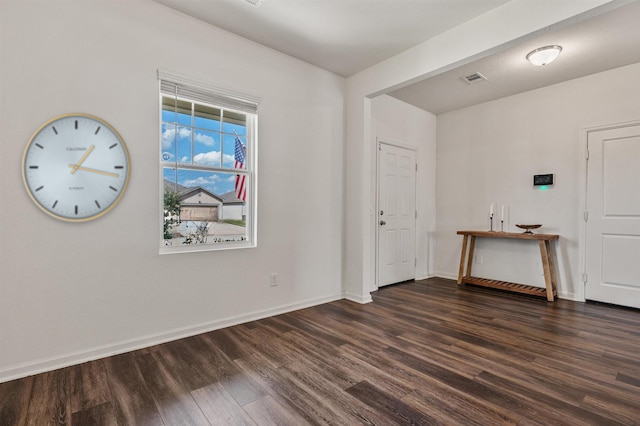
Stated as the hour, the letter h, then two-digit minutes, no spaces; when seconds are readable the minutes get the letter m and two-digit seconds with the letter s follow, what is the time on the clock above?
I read 1h17
